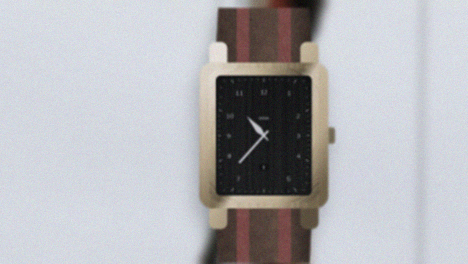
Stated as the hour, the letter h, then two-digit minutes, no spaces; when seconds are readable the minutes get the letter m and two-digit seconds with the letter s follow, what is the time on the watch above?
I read 10h37
